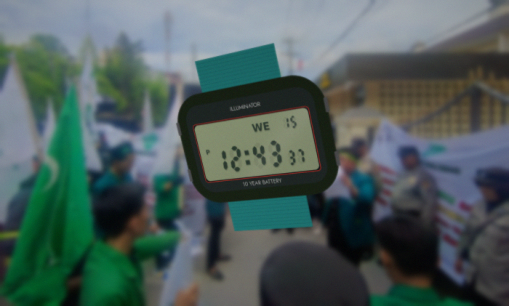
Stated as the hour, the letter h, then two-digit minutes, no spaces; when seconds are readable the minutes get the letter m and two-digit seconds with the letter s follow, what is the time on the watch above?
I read 12h43m37s
